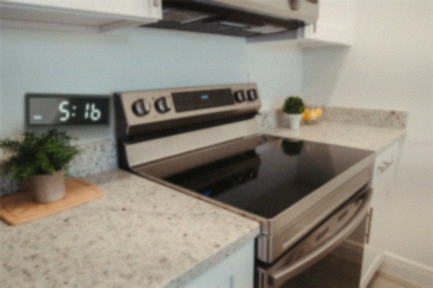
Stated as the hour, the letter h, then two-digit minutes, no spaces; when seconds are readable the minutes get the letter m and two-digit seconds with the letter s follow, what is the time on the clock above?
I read 5h16
